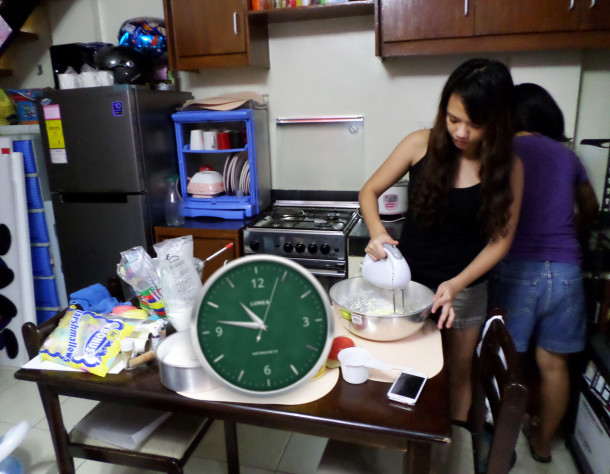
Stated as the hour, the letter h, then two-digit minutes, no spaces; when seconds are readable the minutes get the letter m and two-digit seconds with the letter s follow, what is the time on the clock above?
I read 10h47m04s
